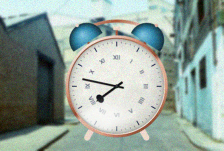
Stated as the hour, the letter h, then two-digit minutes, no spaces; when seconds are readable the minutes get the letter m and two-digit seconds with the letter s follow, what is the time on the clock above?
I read 7h47
